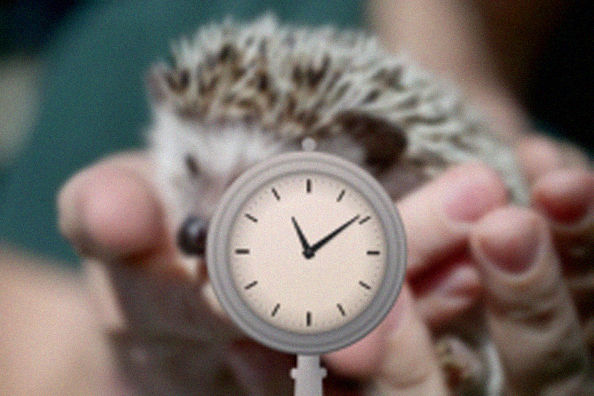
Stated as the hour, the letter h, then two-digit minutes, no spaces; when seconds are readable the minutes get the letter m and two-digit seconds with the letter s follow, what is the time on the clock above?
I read 11h09
